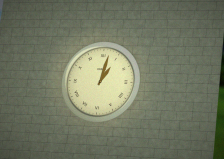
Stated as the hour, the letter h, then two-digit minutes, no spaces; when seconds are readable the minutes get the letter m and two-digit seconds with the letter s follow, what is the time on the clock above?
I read 1h02
